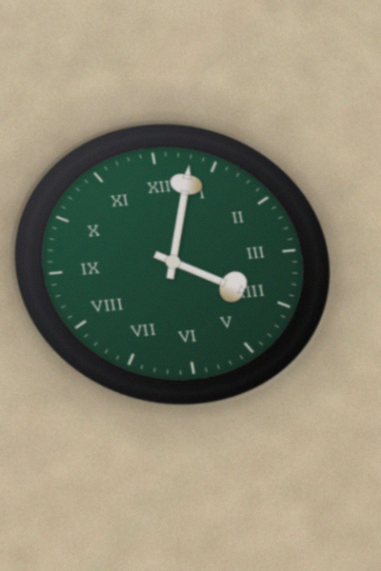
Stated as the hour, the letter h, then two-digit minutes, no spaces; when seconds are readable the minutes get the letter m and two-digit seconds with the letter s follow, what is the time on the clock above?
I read 4h03
